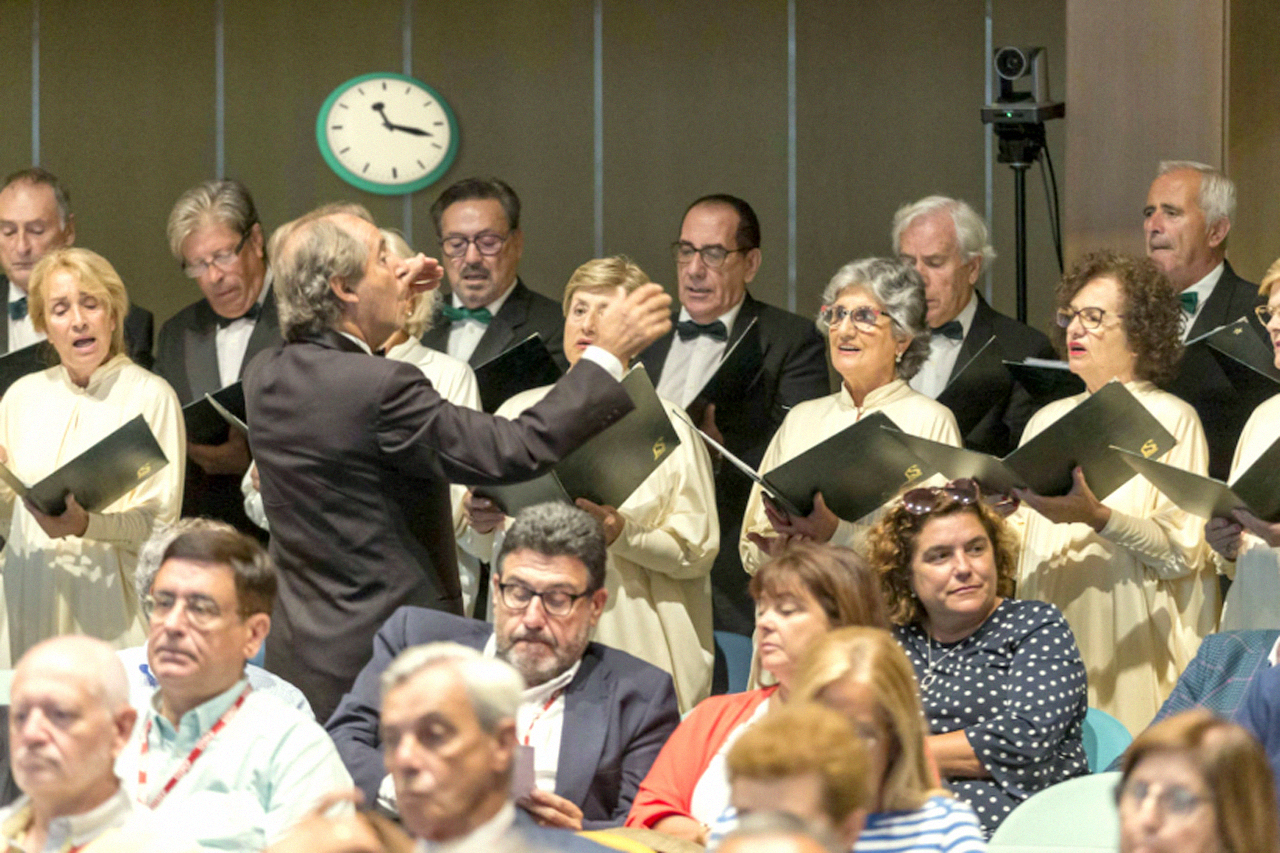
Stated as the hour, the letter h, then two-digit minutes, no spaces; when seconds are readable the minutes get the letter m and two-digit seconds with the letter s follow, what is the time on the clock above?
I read 11h18
